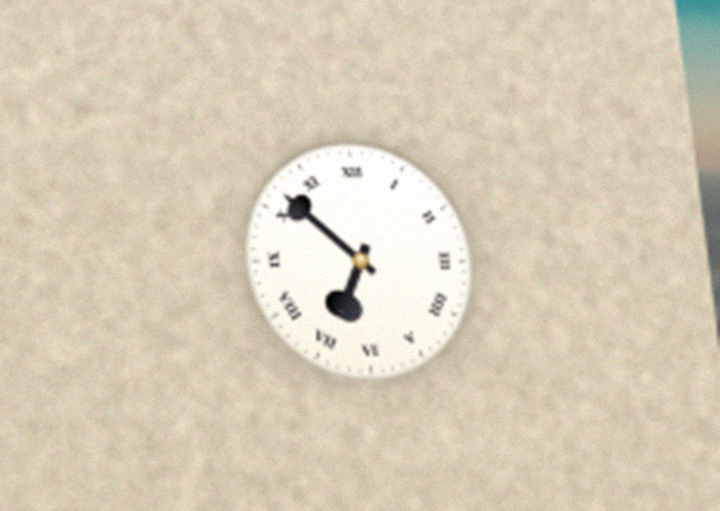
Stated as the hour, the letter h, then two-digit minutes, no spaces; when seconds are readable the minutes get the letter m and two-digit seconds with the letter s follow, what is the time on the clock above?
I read 6h52
